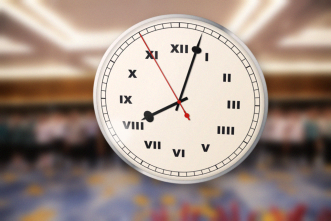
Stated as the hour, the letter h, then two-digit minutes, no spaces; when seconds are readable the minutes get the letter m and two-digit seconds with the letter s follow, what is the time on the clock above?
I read 8h02m55s
